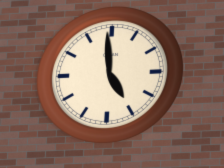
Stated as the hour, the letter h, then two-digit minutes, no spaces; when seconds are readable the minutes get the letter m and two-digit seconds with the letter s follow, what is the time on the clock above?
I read 4h59
